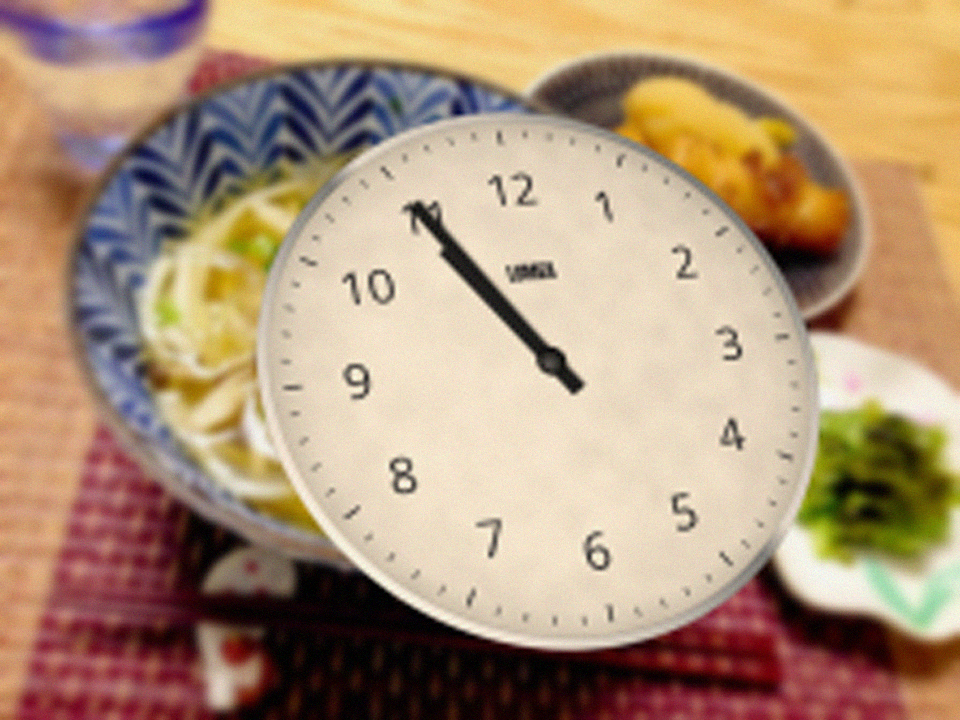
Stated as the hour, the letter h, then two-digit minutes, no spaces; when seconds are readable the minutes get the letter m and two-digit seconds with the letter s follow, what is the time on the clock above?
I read 10h55
